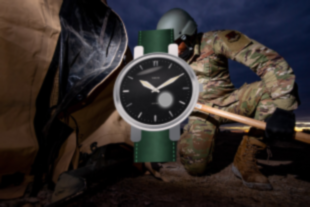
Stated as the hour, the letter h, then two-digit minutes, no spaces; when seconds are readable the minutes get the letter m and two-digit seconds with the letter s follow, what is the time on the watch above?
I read 10h10
